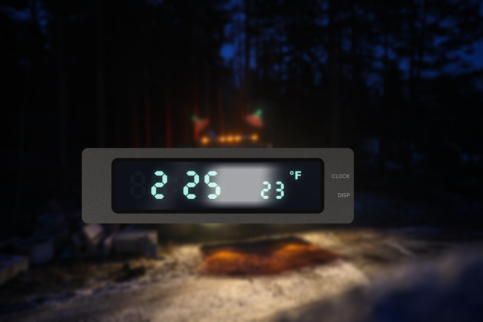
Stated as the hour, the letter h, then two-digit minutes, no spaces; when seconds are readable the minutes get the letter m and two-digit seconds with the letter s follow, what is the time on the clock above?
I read 2h25
